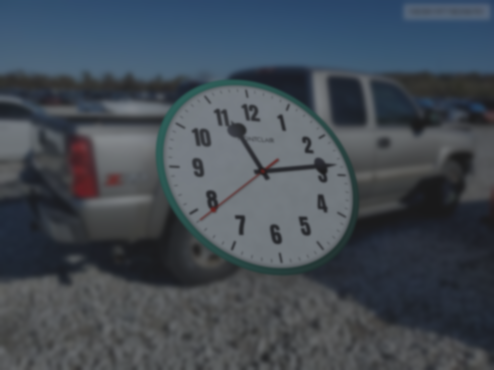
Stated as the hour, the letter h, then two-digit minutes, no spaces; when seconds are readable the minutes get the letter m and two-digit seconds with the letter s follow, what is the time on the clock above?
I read 11h13m39s
